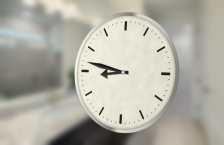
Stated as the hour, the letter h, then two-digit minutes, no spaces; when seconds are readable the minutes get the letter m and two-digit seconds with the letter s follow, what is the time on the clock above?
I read 8h47
